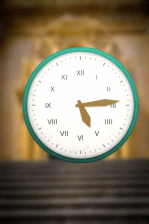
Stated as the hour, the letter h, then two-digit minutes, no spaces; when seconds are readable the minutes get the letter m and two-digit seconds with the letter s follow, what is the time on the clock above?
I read 5h14
